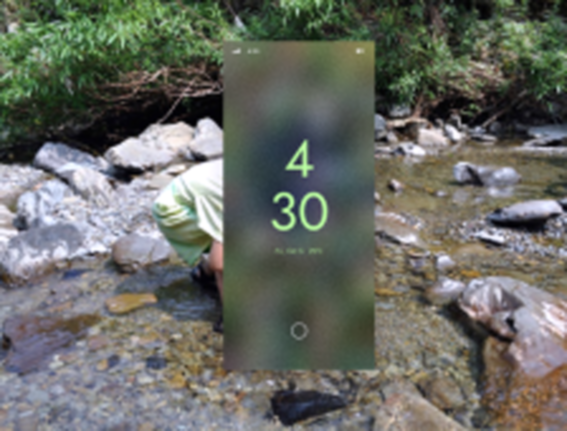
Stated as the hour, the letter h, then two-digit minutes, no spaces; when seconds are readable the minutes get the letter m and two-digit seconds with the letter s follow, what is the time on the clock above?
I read 4h30
